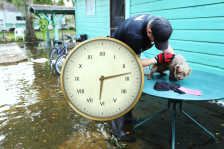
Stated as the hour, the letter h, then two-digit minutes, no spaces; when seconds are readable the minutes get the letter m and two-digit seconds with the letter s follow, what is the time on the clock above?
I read 6h13
